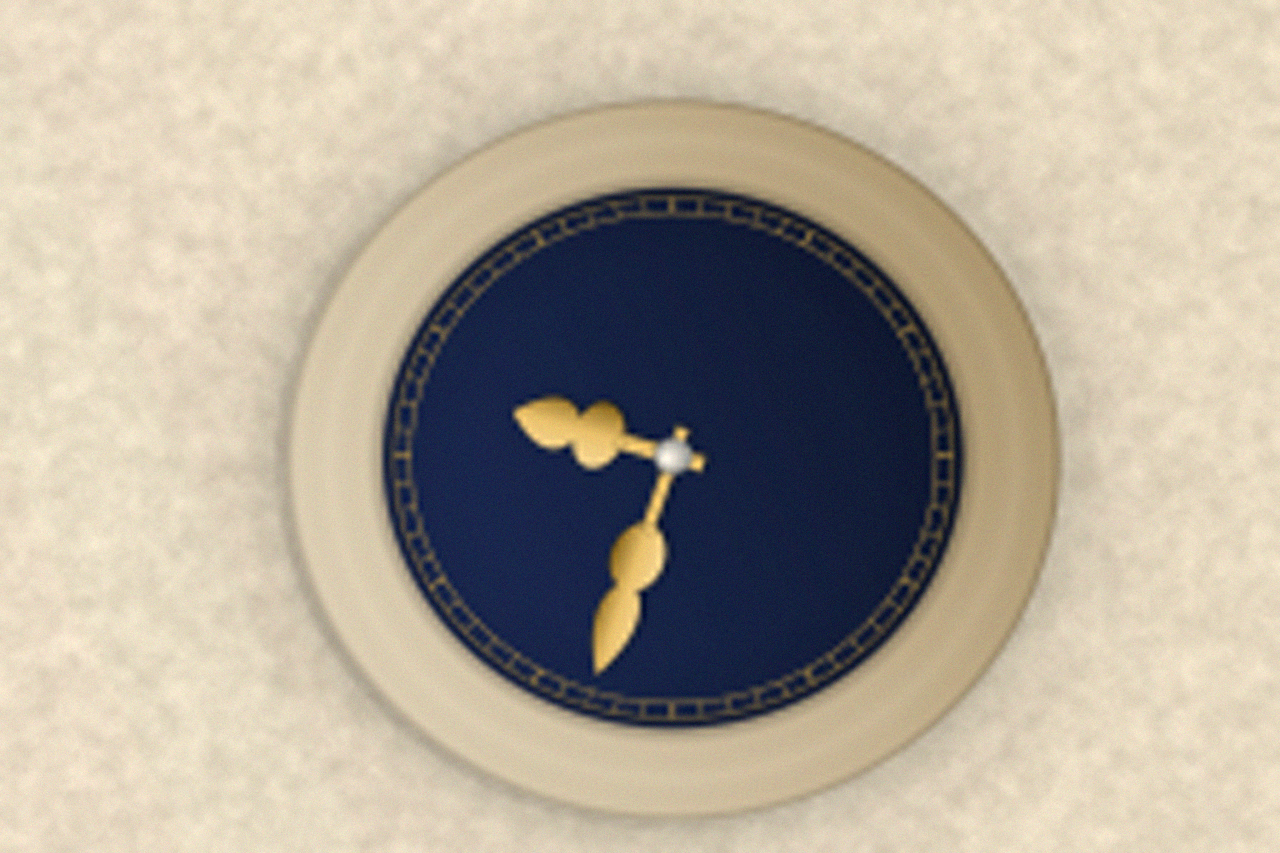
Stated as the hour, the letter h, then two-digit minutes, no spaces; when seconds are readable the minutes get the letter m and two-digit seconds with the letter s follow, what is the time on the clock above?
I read 9h33
